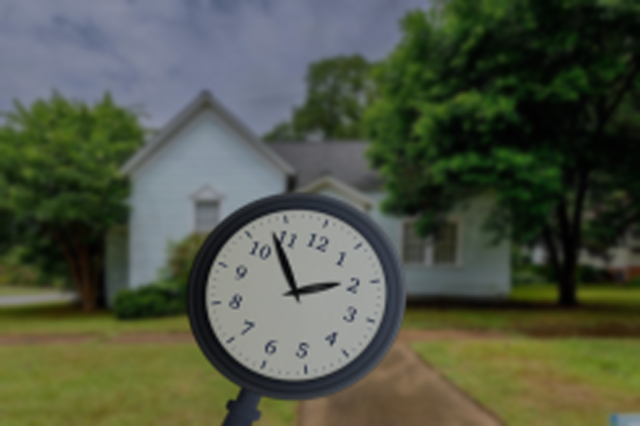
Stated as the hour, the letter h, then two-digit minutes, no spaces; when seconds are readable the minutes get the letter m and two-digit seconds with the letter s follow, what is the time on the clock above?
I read 1h53
